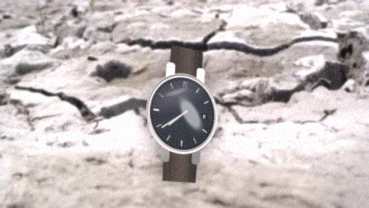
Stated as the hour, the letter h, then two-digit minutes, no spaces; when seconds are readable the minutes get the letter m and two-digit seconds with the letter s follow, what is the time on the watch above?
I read 7h39
